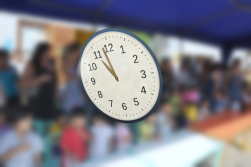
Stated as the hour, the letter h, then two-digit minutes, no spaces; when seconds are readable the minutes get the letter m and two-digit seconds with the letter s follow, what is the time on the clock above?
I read 10h58
